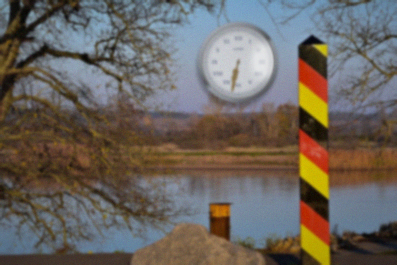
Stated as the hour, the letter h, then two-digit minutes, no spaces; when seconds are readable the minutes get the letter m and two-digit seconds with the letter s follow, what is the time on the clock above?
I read 6h32
